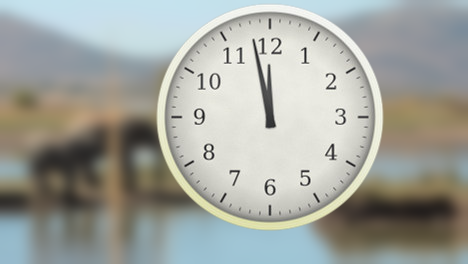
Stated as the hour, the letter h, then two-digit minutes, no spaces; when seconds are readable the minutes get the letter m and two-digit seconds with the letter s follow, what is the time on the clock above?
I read 11h58
